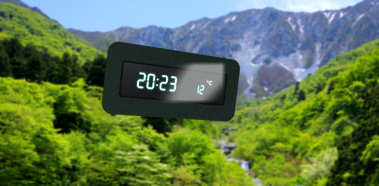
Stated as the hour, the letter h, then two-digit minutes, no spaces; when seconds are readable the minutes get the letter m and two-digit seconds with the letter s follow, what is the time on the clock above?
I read 20h23
